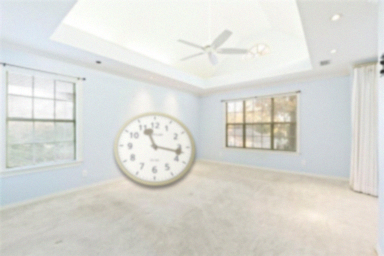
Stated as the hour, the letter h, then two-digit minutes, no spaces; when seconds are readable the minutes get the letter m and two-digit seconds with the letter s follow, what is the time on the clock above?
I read 11h17
